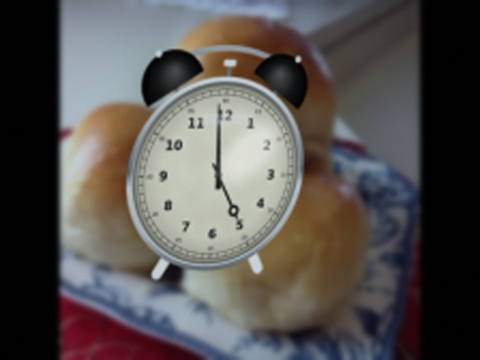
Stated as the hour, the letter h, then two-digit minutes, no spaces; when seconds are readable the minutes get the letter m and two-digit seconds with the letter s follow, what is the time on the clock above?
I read 4h59
